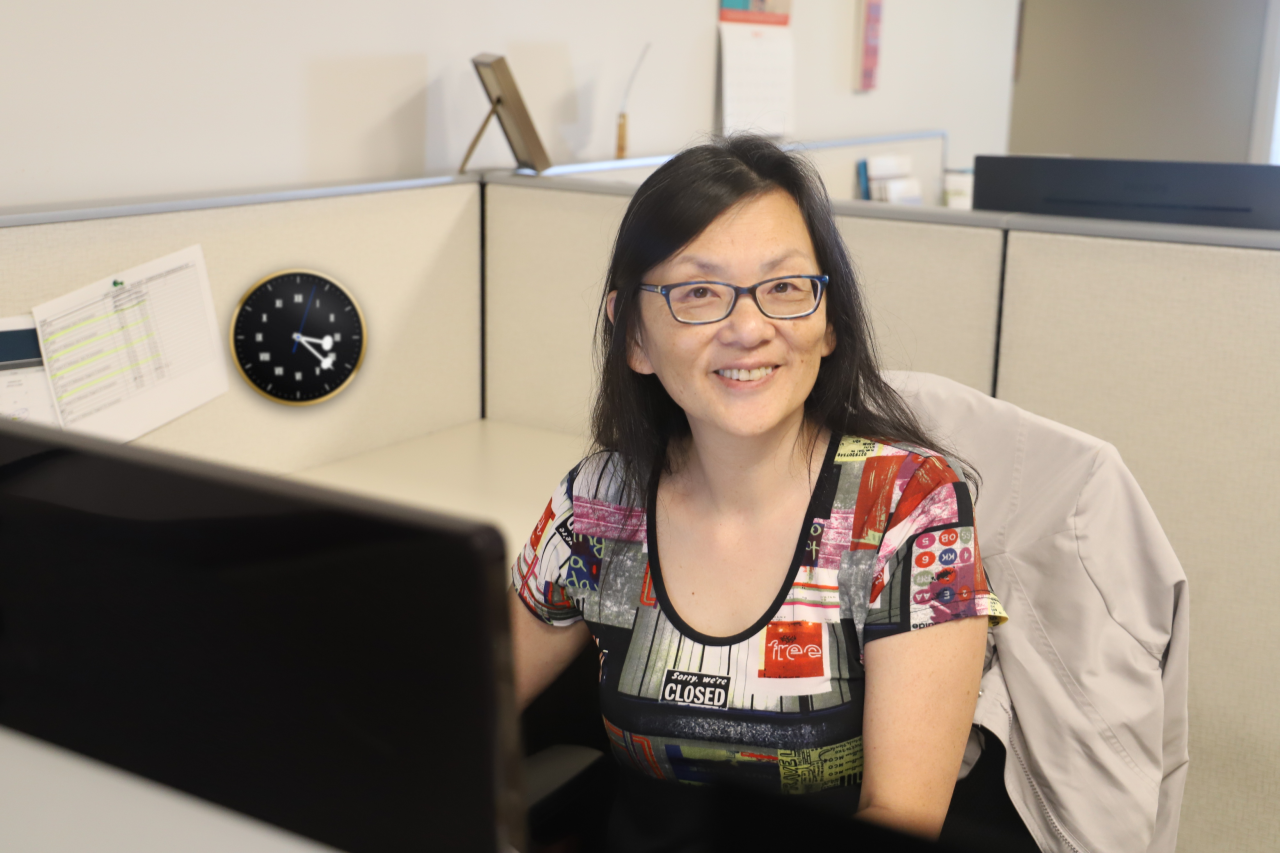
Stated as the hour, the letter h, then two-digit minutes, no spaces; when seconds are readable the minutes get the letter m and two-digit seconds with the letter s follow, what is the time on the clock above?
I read 3h22m03s
